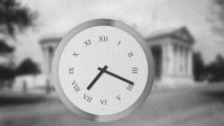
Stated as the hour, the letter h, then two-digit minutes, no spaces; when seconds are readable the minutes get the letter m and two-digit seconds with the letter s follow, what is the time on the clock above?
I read 7h19
